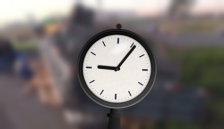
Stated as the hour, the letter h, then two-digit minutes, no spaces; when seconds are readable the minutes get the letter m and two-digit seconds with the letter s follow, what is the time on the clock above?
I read 9h06
